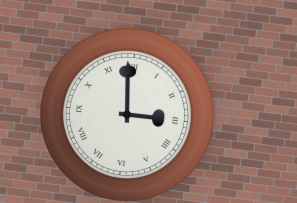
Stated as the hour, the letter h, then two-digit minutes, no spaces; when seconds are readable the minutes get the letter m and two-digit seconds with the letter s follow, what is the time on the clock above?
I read 2h59
